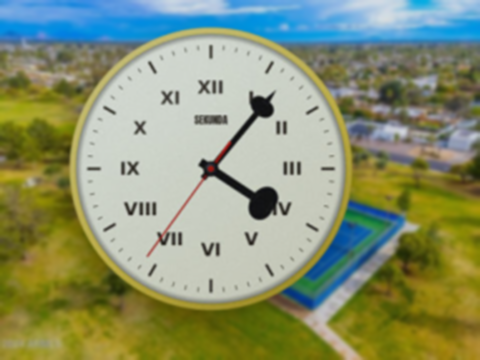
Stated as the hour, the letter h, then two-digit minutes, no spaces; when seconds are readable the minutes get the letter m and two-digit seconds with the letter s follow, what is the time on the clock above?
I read 4h06m36s
